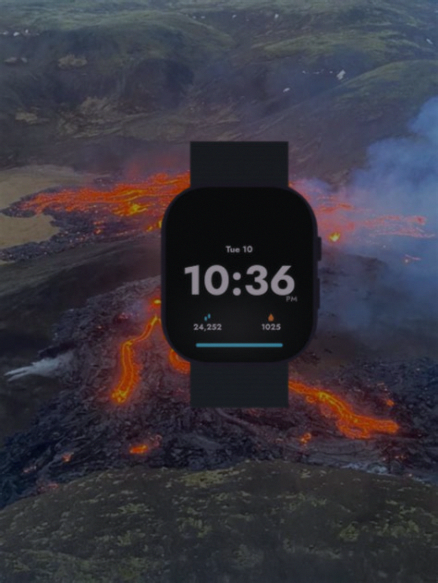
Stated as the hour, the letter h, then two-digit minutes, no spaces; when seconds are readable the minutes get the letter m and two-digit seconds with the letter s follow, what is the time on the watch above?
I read 10h36
